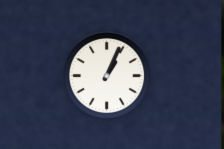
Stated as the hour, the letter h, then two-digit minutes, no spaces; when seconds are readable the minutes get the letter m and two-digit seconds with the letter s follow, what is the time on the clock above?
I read 1h04
